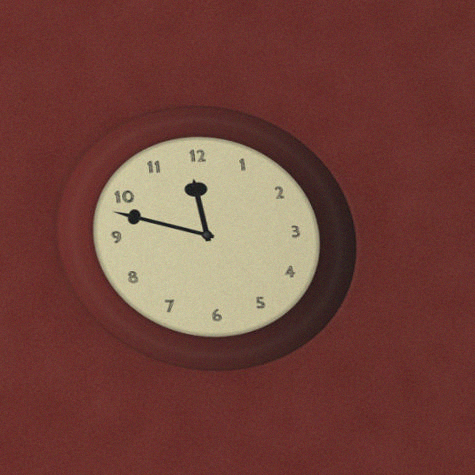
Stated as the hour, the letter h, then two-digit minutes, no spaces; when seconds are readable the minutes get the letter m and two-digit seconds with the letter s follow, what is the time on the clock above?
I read 11h48
